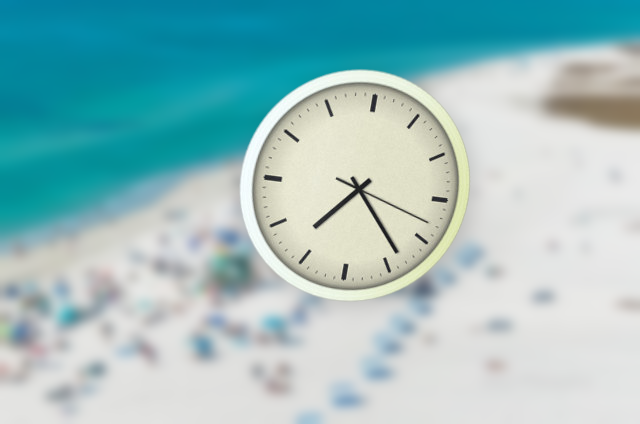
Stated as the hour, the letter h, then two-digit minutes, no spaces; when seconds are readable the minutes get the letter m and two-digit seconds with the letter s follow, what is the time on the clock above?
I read 7h23m18s
